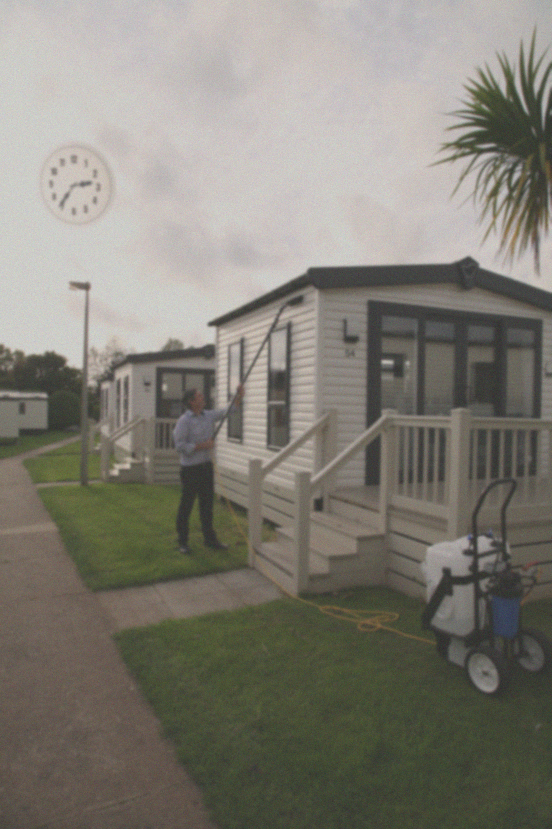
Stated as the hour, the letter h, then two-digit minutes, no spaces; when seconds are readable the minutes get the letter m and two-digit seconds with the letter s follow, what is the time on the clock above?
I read 2h36
